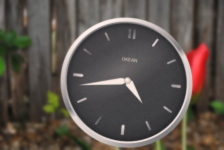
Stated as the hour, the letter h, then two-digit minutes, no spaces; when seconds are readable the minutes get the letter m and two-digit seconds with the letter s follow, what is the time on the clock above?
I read 4h43
